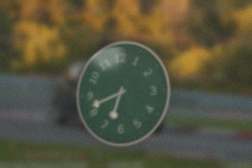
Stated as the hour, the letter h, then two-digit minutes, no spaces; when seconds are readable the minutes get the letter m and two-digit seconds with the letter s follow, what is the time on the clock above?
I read 6h42
